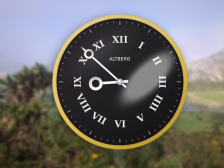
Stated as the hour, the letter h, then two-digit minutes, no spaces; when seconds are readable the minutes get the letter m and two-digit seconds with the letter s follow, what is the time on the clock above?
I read 8h52
